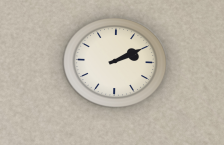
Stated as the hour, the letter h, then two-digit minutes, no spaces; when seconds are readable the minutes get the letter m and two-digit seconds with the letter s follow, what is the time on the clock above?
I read 2h10
